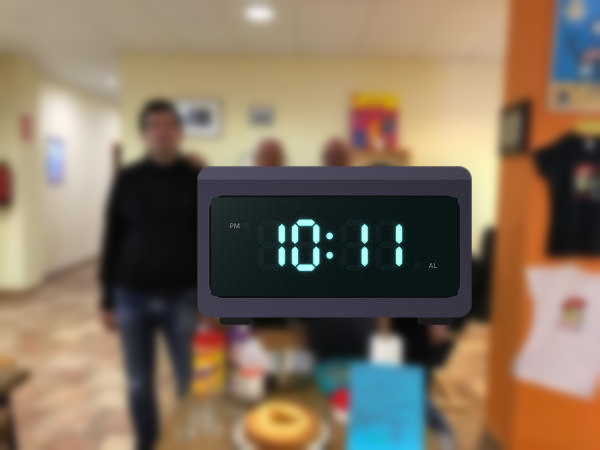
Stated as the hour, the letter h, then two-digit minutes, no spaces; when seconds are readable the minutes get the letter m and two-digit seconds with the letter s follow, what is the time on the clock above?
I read 10h11
